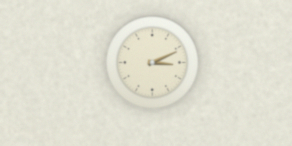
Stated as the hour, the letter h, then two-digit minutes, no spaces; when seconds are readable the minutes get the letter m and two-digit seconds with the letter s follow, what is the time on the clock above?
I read 3h11
